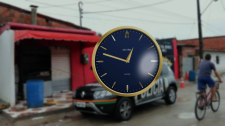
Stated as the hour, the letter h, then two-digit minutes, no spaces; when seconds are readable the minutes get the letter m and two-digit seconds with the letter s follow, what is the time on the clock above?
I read 12h48
